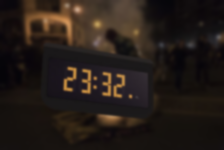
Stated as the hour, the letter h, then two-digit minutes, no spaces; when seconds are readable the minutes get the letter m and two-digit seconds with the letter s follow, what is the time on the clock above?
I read 23h32
